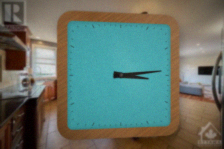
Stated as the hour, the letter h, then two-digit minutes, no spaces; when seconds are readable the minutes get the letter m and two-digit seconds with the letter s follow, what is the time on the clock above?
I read 3h14
